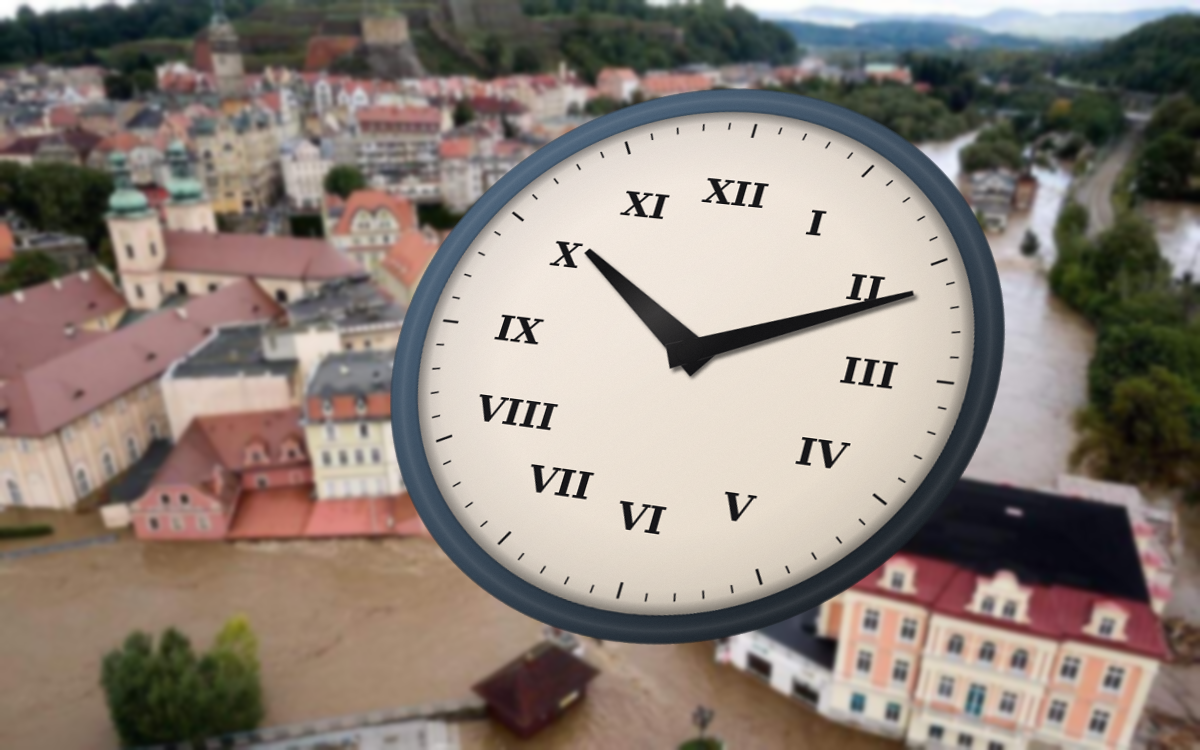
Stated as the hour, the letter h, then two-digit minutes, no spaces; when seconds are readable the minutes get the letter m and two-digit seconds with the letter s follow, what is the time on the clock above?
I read 10h11
